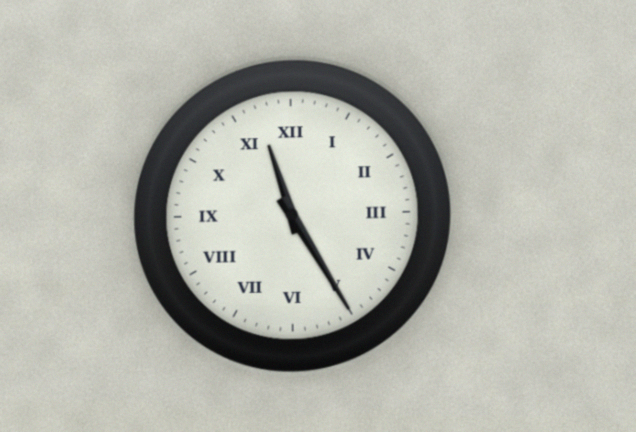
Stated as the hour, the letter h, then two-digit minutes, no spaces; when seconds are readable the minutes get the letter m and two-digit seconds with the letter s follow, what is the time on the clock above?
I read 11h25
